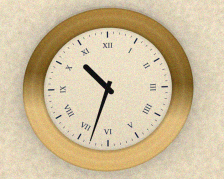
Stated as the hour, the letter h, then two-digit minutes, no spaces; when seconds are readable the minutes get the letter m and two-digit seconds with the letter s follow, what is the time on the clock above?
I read 10h33
